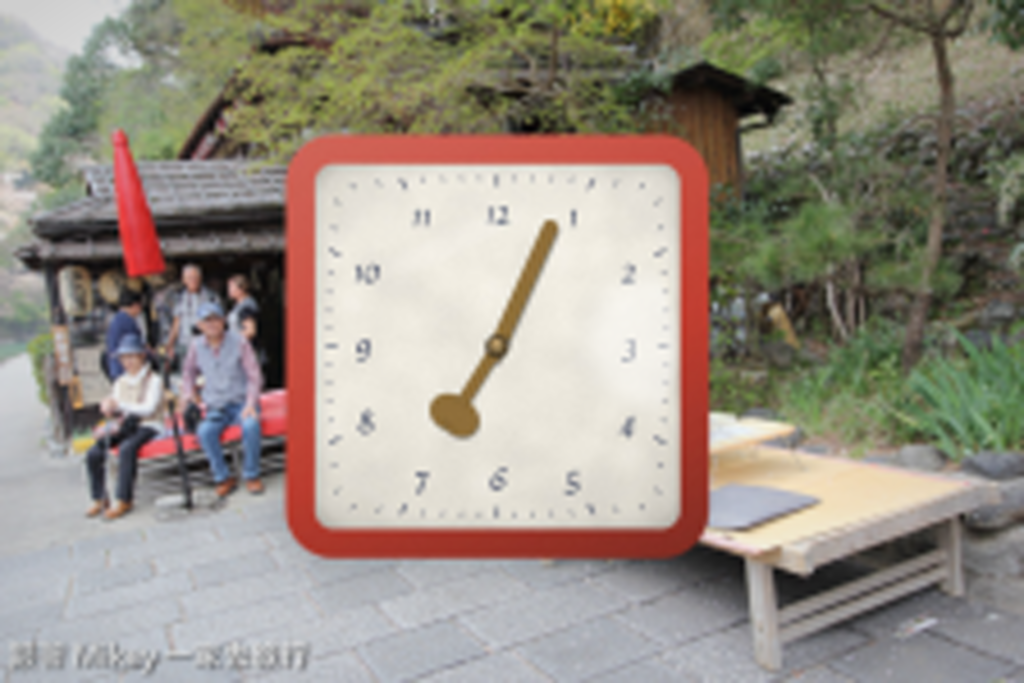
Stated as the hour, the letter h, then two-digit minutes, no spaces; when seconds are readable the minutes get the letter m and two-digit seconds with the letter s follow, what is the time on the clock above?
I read 7h04
